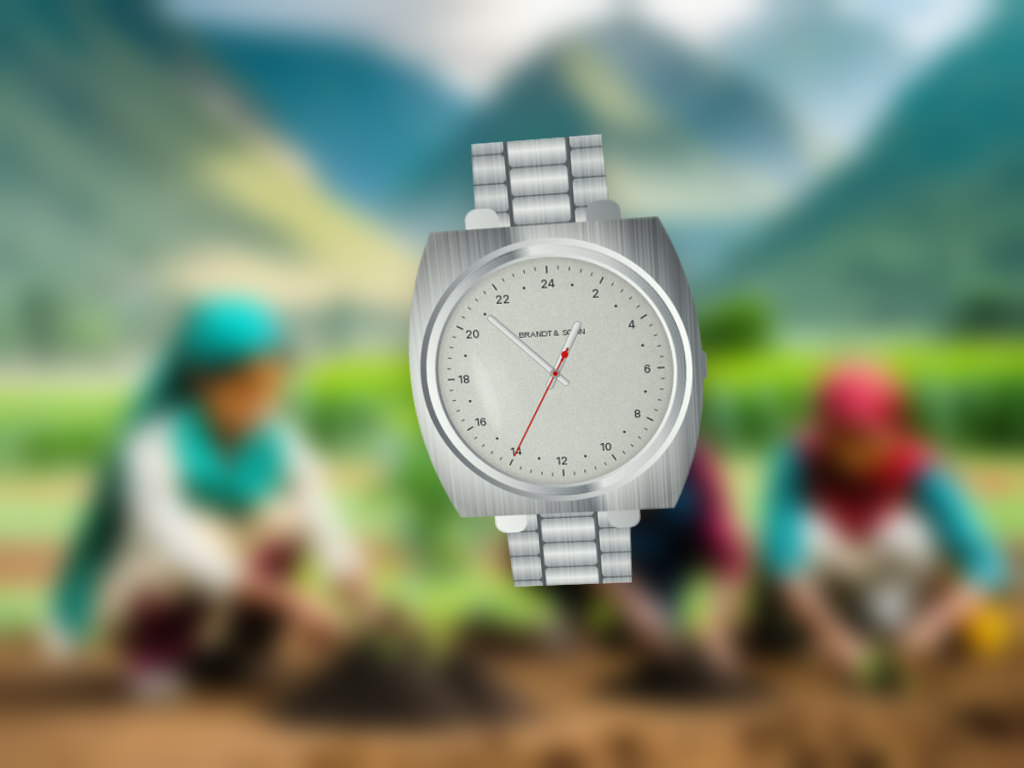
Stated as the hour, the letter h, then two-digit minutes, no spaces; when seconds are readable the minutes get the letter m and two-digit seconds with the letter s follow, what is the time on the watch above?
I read 1h52m35s
